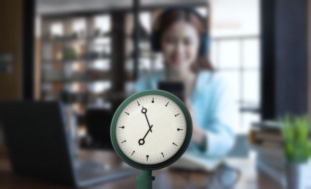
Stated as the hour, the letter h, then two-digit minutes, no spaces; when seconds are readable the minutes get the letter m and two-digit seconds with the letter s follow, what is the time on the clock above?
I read 6h56
